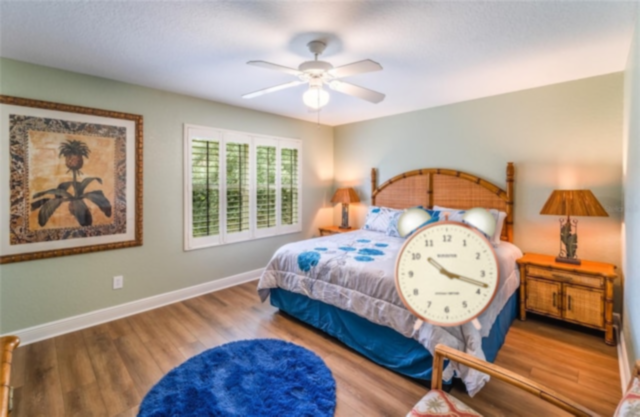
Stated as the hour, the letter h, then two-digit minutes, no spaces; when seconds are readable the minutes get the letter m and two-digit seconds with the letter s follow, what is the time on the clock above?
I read 10h18
